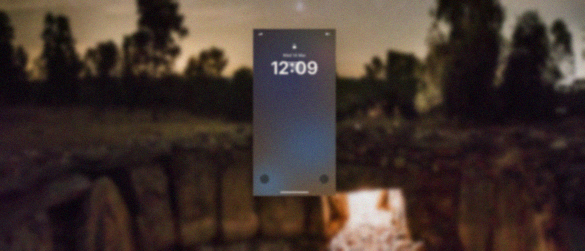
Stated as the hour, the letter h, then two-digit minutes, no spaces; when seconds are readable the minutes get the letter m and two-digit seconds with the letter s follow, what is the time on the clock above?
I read 12h09
